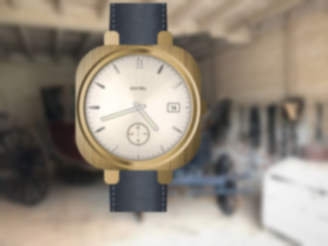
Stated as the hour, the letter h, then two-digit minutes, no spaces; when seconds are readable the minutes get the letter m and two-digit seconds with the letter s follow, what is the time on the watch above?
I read 4h42
